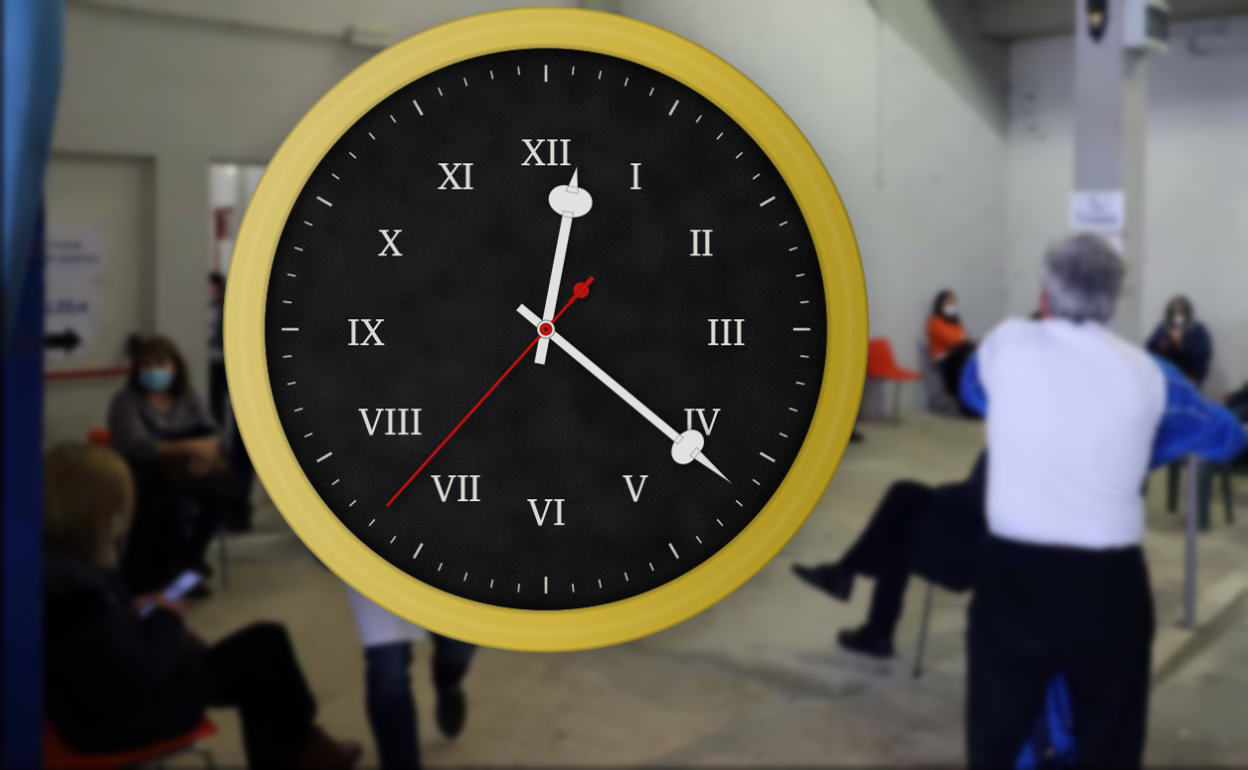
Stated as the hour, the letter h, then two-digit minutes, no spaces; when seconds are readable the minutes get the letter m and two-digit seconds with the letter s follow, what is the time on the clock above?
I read 12h21m37s
